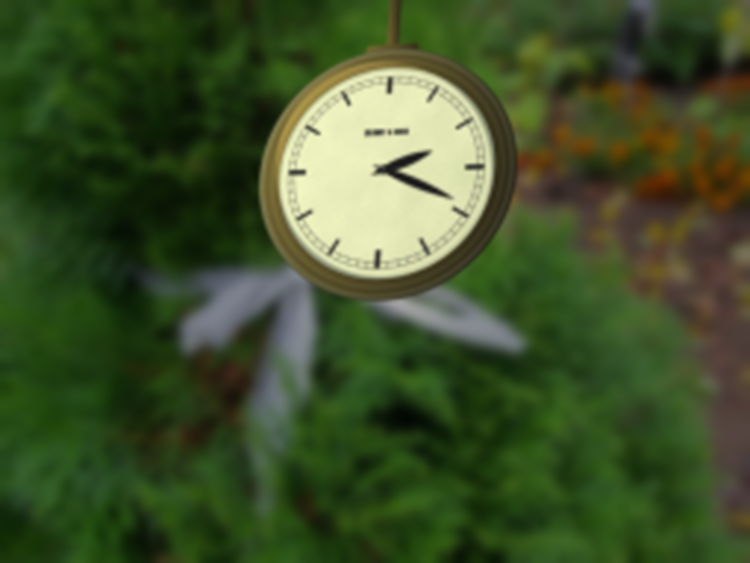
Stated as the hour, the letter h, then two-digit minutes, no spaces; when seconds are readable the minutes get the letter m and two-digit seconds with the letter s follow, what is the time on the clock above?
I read 2h19
